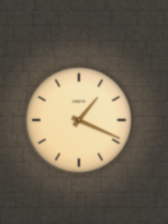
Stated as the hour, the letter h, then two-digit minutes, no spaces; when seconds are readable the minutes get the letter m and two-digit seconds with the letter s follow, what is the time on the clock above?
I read 1h19
